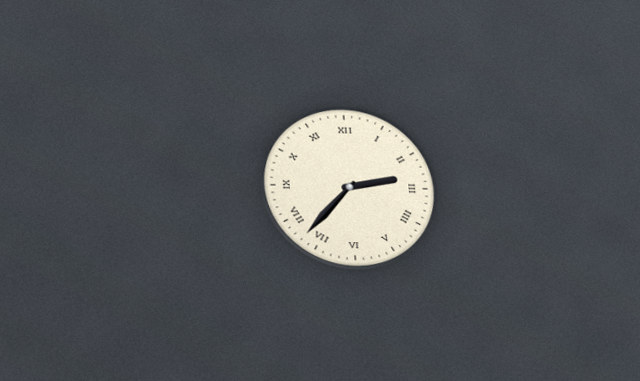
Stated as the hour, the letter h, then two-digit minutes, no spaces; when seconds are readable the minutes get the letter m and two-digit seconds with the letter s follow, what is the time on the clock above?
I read 2h37
